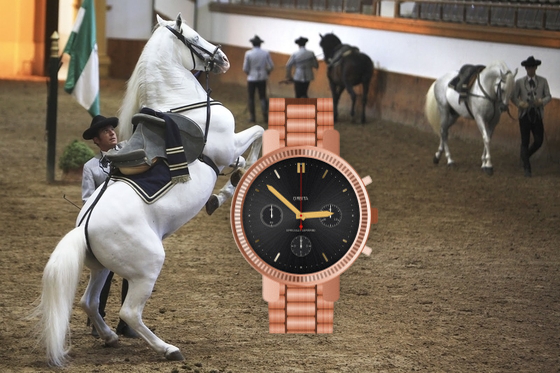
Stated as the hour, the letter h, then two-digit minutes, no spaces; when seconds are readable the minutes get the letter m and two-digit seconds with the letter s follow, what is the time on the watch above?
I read 2h52
